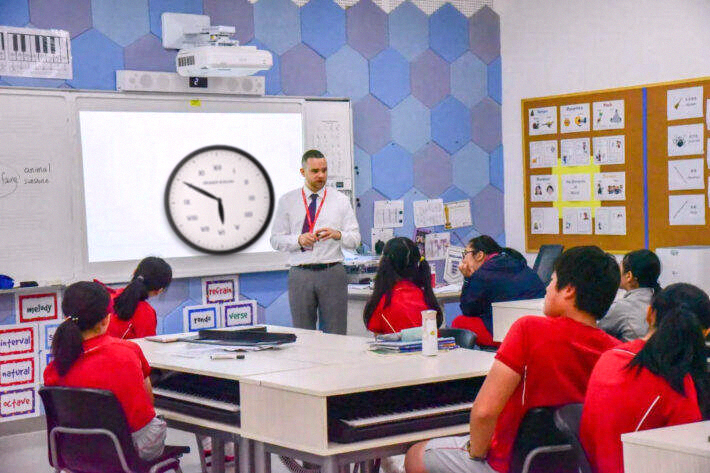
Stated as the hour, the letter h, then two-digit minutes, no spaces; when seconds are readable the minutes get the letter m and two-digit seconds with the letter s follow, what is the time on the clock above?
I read 5h50
